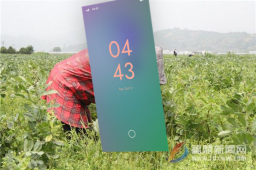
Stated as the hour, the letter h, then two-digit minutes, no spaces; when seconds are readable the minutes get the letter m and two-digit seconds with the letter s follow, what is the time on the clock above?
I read 4h43
